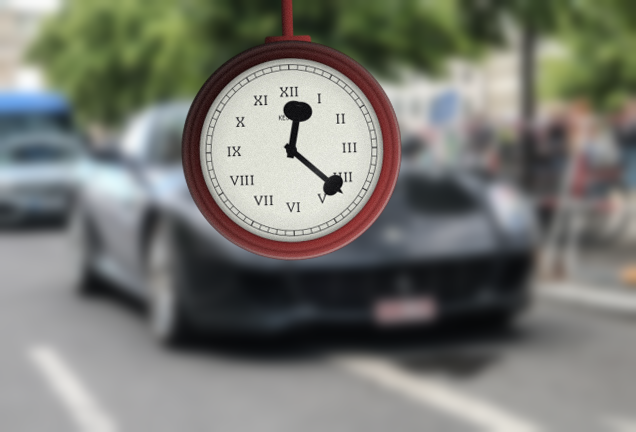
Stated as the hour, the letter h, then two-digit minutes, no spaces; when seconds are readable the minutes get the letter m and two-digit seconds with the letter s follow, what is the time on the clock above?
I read 12h22
